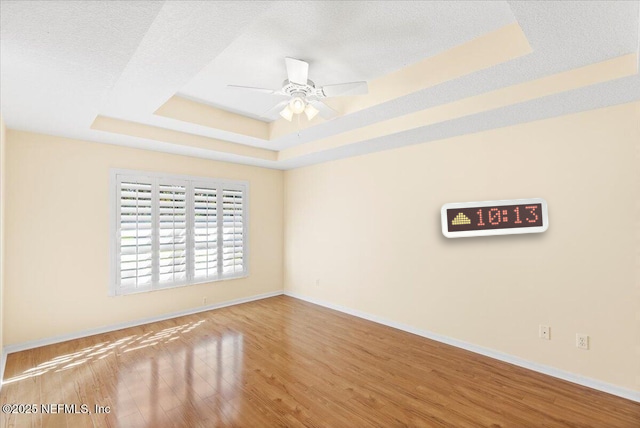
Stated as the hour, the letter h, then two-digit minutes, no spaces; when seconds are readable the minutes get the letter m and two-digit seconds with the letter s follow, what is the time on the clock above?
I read 10h13
